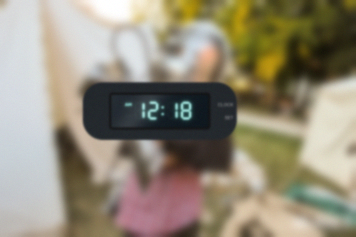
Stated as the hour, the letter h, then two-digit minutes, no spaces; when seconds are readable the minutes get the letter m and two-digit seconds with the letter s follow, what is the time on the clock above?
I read 12h18
